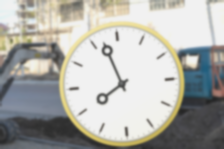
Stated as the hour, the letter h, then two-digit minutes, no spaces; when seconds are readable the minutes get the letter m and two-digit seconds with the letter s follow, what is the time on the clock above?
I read 7h57
